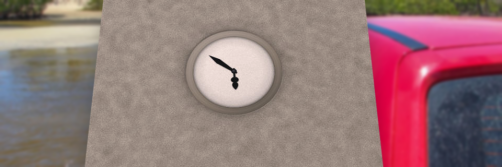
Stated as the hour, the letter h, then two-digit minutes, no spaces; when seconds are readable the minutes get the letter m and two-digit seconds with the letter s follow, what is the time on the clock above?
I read 5h51
